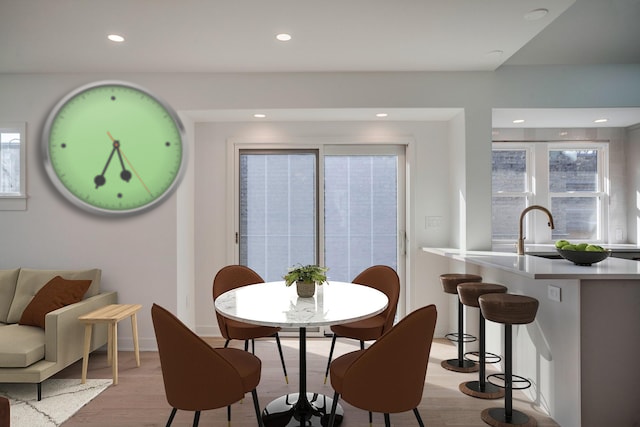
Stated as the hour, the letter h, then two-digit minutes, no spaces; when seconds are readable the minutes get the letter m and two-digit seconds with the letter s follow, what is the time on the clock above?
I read 5h34m25s
